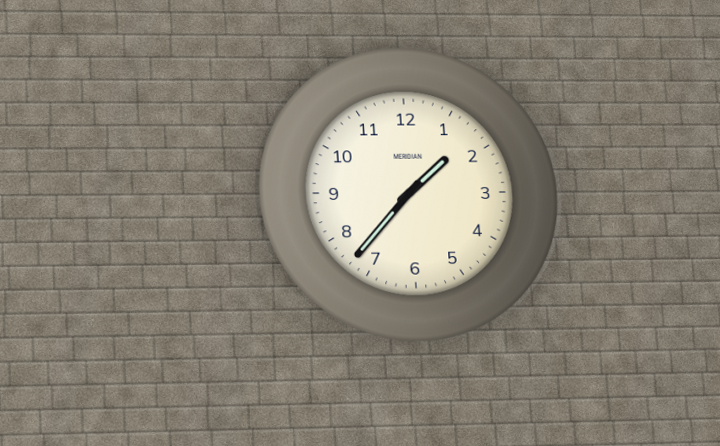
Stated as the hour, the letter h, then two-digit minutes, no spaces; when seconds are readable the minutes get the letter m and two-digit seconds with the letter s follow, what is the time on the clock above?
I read 1h37
